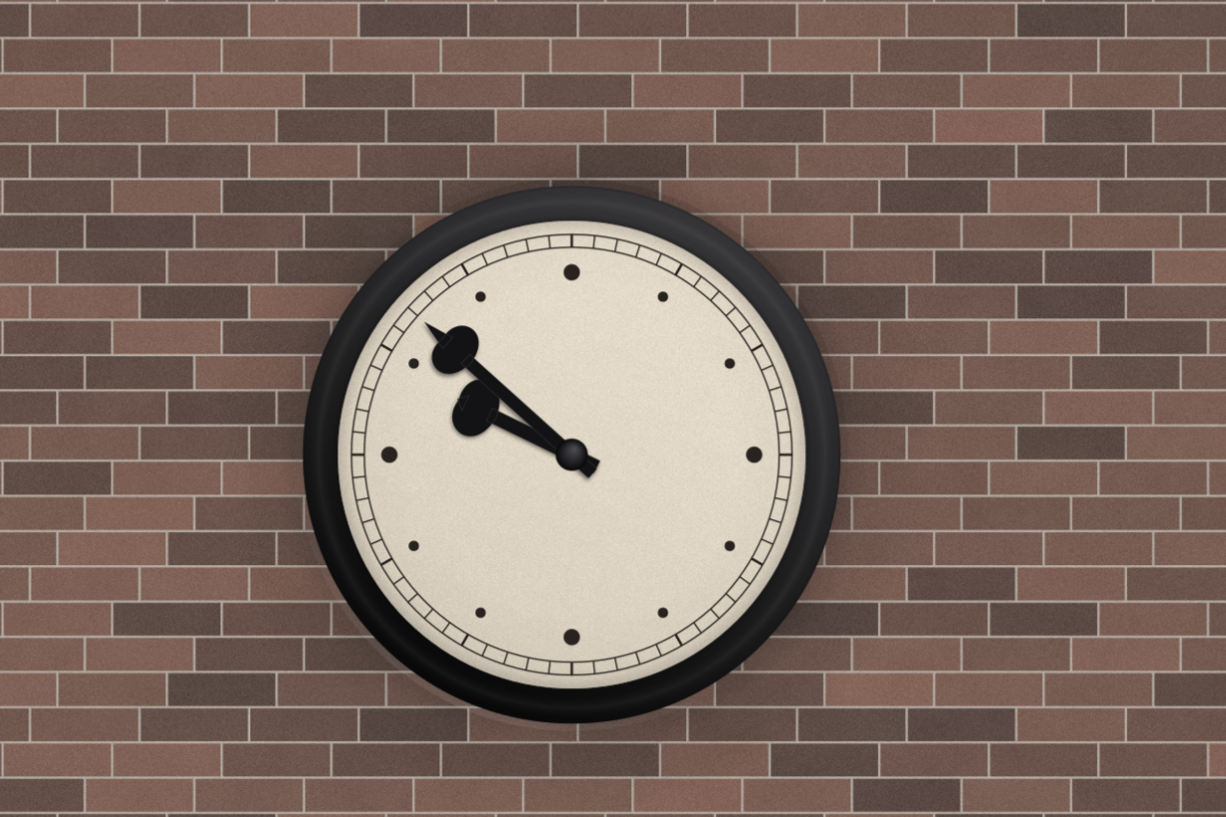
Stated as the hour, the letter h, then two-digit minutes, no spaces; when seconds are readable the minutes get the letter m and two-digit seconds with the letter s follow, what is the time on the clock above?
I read 9h52
